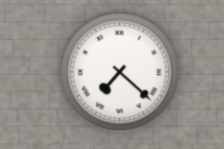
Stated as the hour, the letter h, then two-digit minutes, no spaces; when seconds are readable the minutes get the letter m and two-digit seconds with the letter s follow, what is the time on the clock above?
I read 7h22
